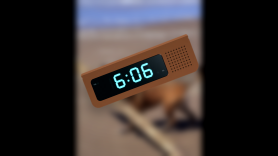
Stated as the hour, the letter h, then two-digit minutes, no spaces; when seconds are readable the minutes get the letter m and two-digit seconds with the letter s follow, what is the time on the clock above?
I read 6h06
